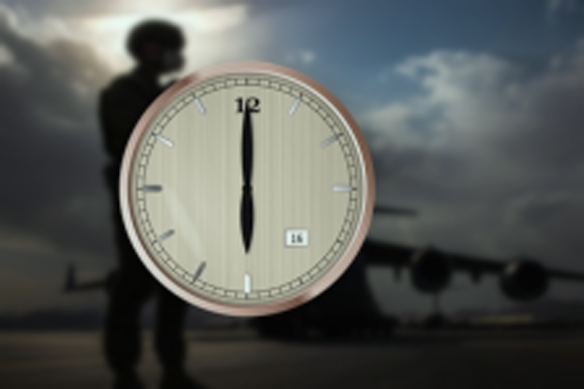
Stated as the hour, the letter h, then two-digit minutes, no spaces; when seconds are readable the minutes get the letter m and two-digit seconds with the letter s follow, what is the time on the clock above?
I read 6h00
